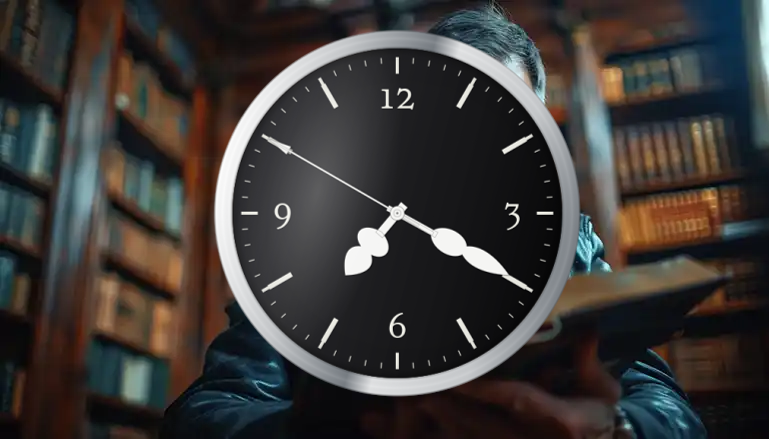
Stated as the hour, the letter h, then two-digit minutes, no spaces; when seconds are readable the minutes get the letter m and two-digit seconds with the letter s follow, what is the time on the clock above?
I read 7h19m50s
